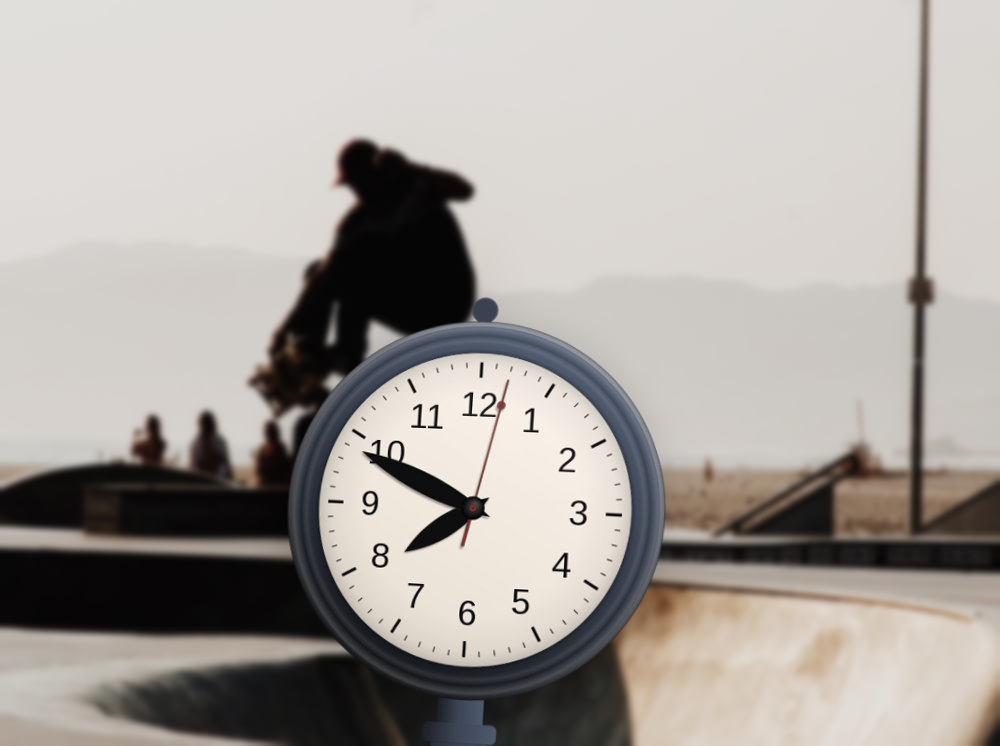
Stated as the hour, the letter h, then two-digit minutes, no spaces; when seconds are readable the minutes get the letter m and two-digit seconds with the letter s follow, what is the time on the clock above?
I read 7h49m02s
